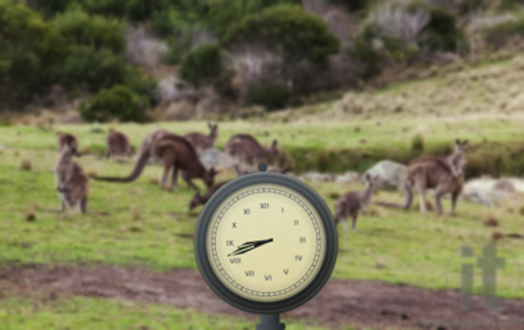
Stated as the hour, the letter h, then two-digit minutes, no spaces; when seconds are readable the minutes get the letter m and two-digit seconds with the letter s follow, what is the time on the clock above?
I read 8h42
